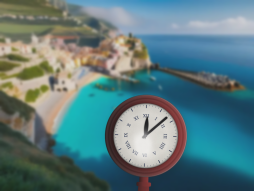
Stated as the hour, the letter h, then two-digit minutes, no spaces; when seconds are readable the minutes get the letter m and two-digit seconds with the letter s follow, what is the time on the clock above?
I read 12h08
